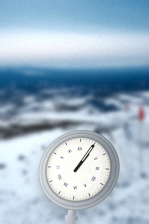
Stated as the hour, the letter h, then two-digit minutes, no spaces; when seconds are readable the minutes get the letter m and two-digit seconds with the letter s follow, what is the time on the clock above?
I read 1h05
